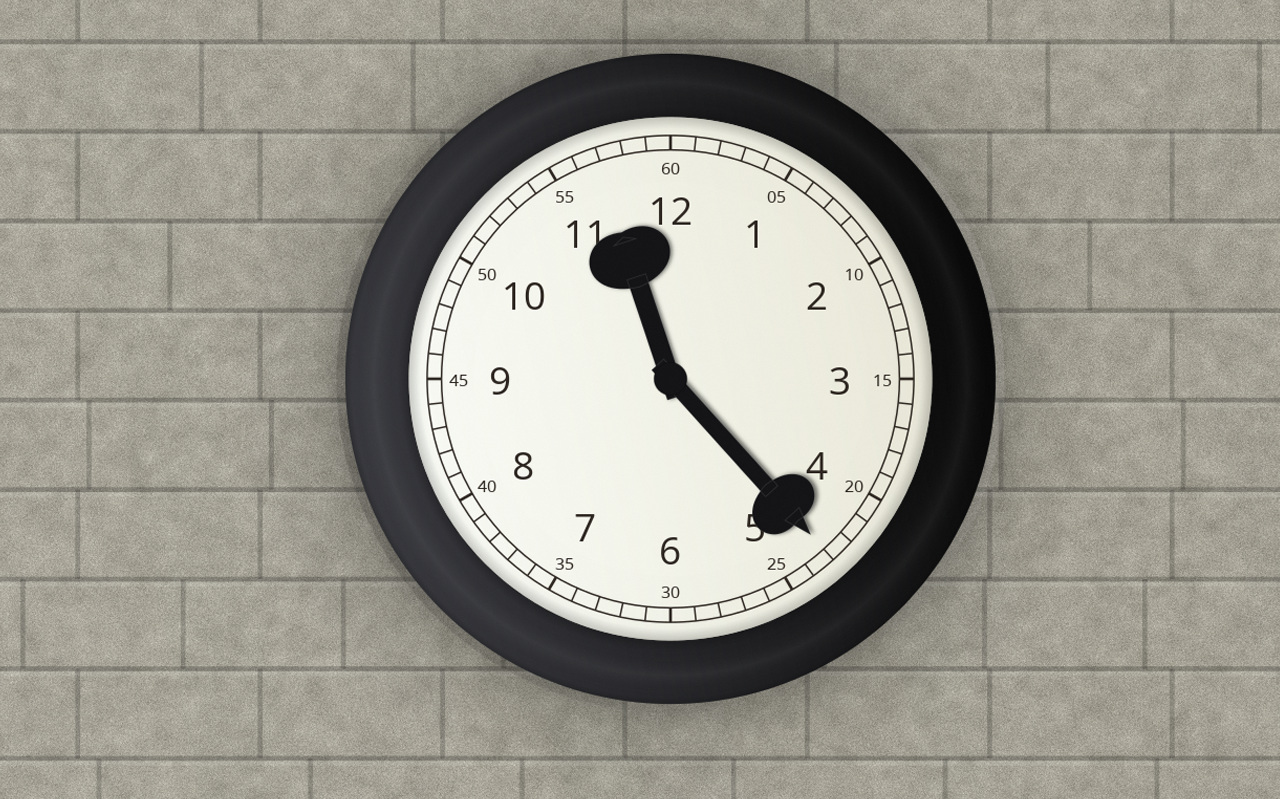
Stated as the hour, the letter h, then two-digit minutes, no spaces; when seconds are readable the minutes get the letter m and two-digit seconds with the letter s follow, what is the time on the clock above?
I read 11h23
